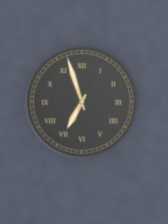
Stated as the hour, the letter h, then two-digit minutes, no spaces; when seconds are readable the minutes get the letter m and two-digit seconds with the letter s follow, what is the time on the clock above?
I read 6h57
